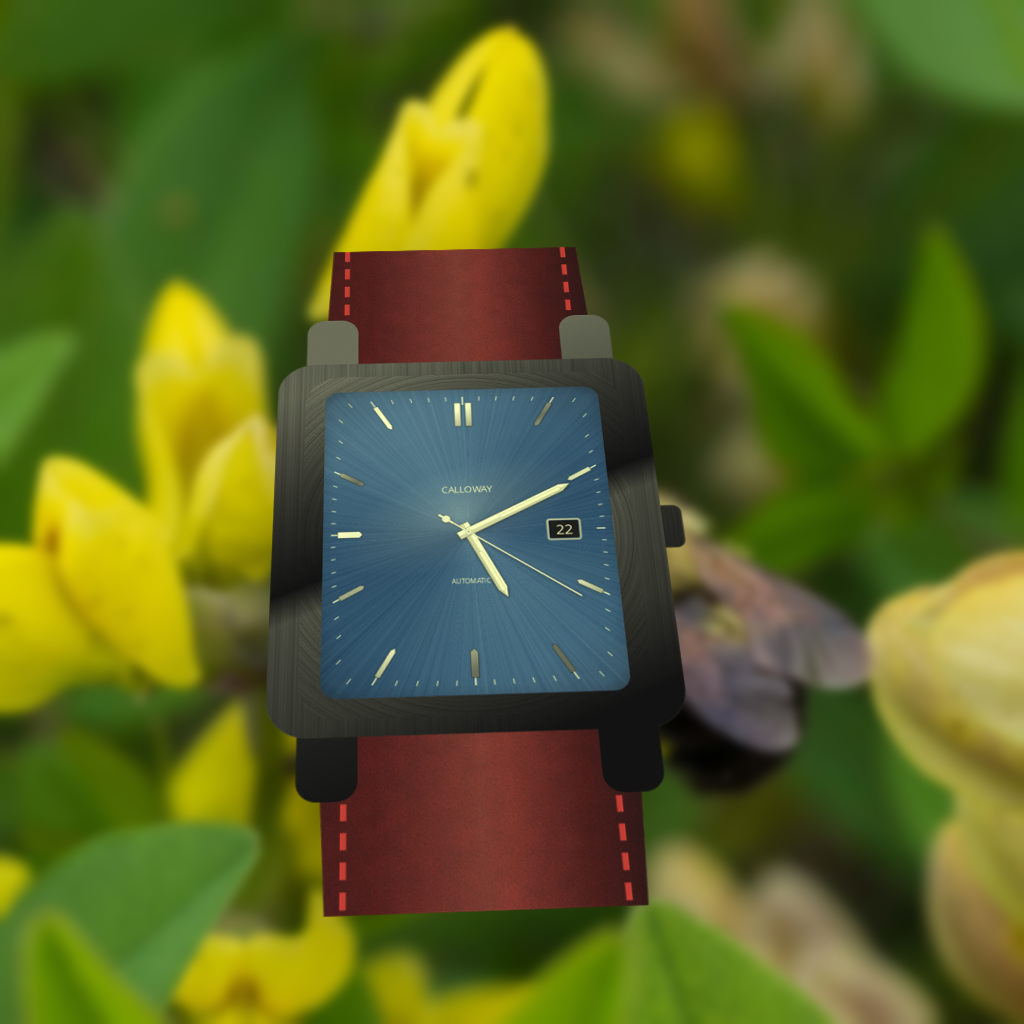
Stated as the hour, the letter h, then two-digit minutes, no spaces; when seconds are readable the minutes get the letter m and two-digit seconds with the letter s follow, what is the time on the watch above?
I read 5h10m21s
